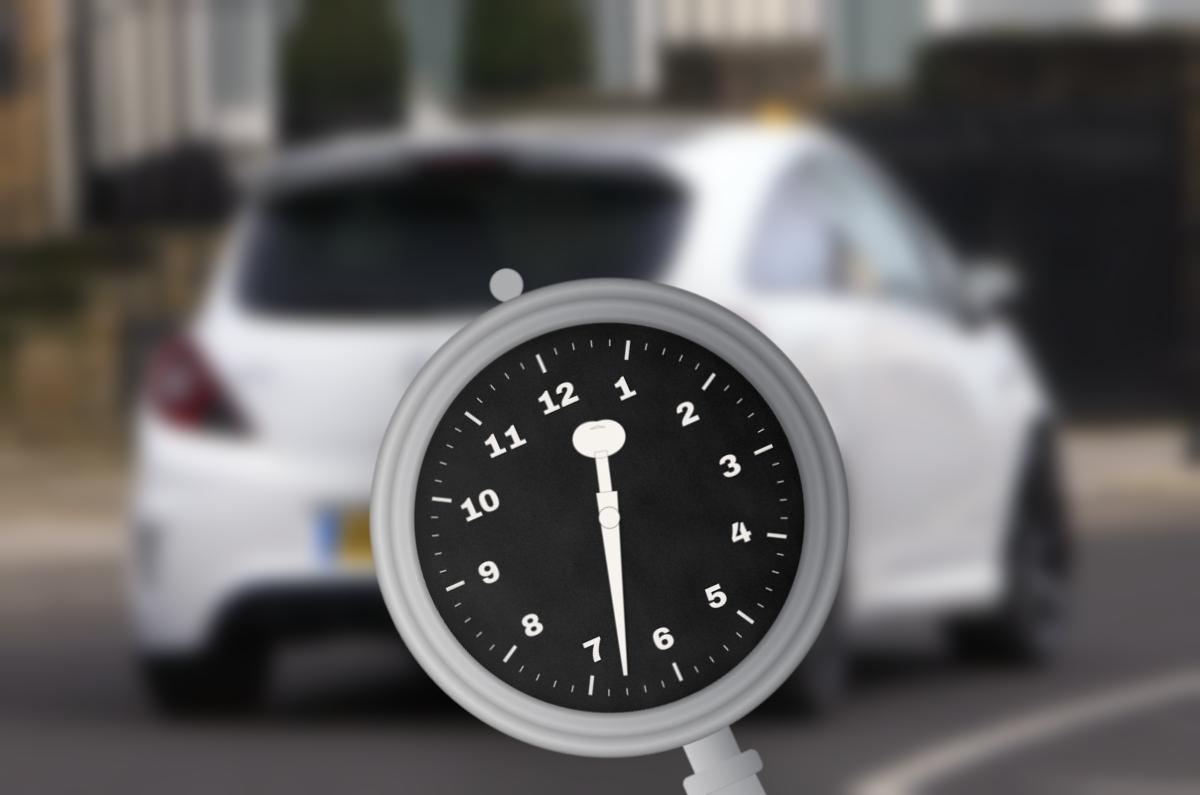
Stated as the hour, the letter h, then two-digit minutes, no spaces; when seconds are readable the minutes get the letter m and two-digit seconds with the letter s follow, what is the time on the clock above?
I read 12h33
